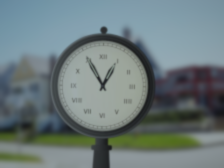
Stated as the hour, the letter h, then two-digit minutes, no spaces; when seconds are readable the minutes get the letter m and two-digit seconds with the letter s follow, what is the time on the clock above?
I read 12h55
